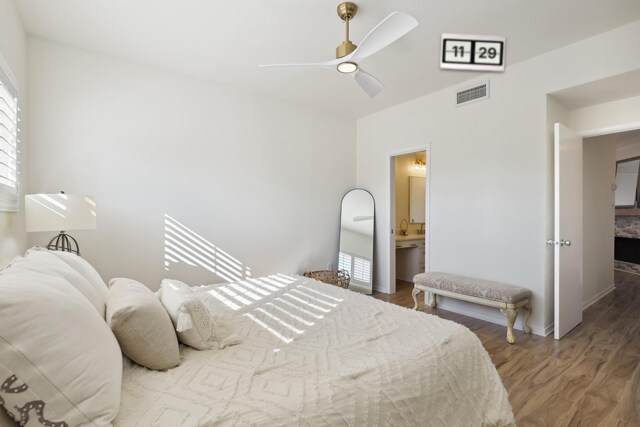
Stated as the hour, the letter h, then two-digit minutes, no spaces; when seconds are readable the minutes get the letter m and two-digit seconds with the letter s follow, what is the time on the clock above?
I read 11h29
